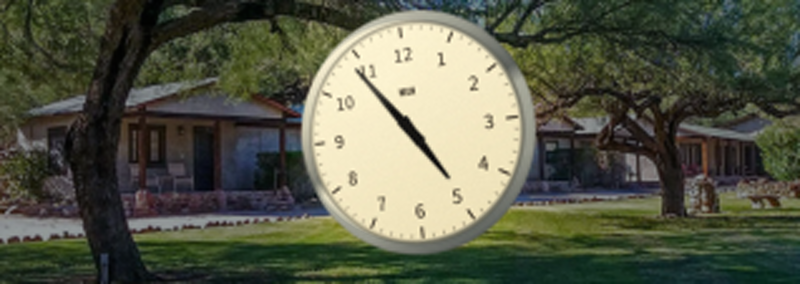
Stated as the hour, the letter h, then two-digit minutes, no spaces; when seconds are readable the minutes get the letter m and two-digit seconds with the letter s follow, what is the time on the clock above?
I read 4h54
